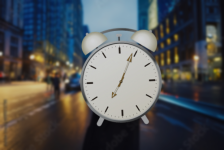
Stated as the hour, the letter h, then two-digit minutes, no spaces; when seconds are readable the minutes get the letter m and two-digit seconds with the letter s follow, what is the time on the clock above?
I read 7h04
